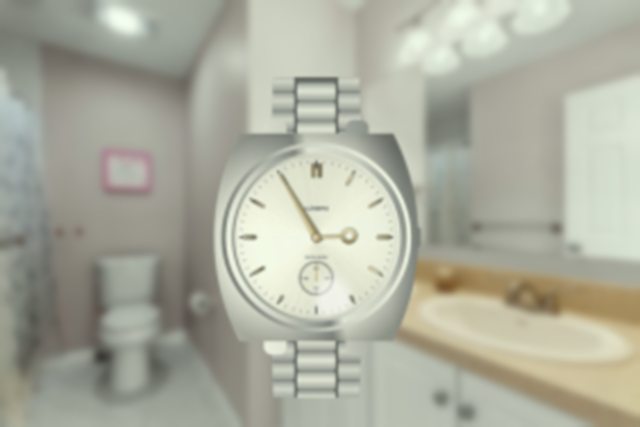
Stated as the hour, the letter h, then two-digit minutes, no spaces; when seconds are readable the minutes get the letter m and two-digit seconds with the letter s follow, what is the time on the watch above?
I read 2h55
